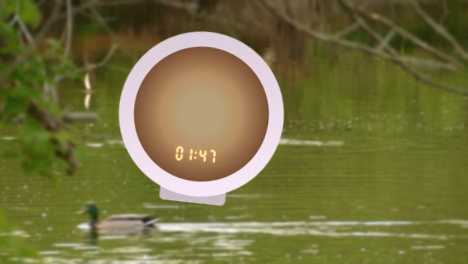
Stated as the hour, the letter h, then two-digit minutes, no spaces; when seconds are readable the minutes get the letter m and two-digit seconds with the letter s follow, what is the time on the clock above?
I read 1h47
